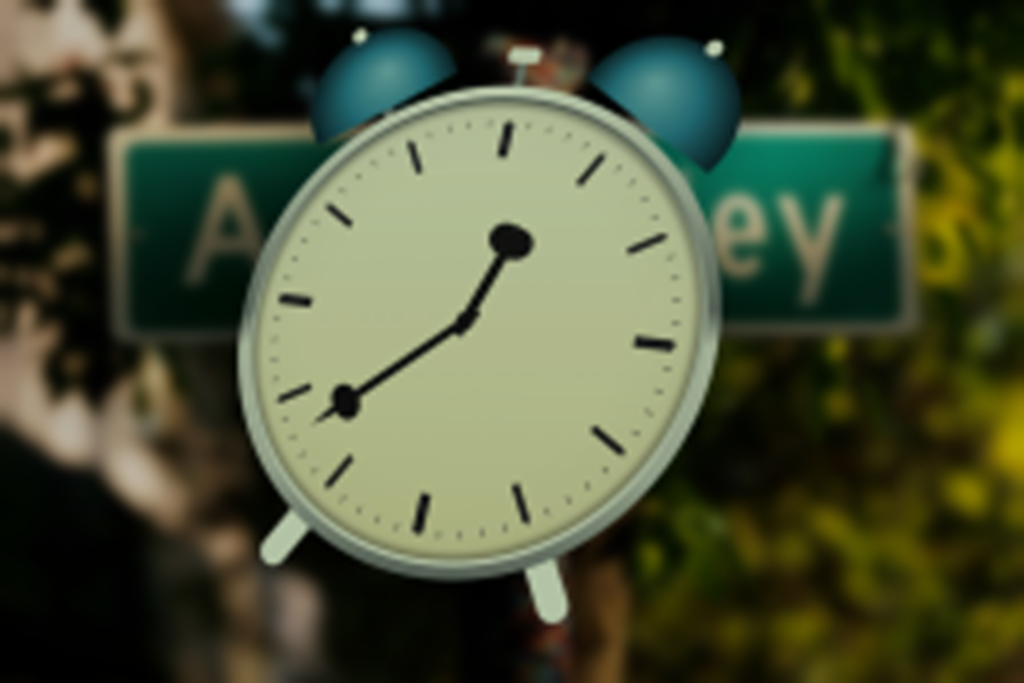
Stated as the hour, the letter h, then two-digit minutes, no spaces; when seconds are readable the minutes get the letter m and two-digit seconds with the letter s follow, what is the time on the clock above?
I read 12h38
